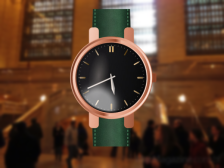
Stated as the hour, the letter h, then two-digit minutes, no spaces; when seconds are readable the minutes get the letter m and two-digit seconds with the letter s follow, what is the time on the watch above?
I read 5h41
